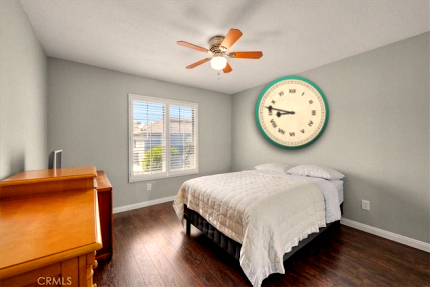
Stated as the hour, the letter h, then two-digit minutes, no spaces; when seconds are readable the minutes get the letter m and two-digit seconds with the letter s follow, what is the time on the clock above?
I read 8h47
